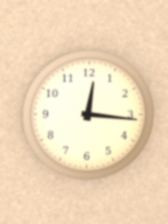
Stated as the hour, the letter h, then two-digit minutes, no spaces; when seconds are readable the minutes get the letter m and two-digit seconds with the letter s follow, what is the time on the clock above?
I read 12h16
